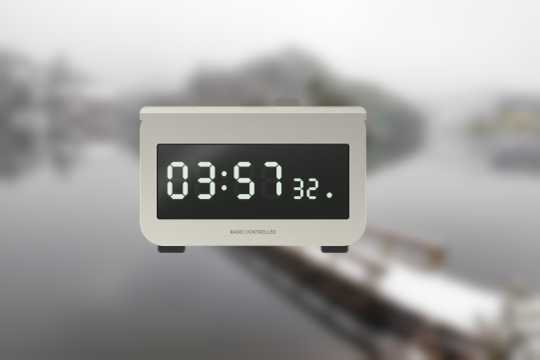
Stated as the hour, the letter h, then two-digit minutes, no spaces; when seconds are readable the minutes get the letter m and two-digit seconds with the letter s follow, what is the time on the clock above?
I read 3h57m32s
